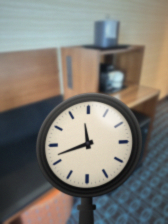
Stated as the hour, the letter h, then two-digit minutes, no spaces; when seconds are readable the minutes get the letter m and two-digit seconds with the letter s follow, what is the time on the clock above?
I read 11h42
